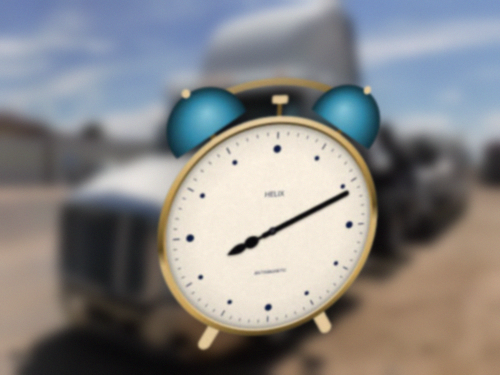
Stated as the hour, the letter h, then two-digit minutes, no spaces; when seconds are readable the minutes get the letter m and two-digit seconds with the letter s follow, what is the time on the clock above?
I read 8h11
